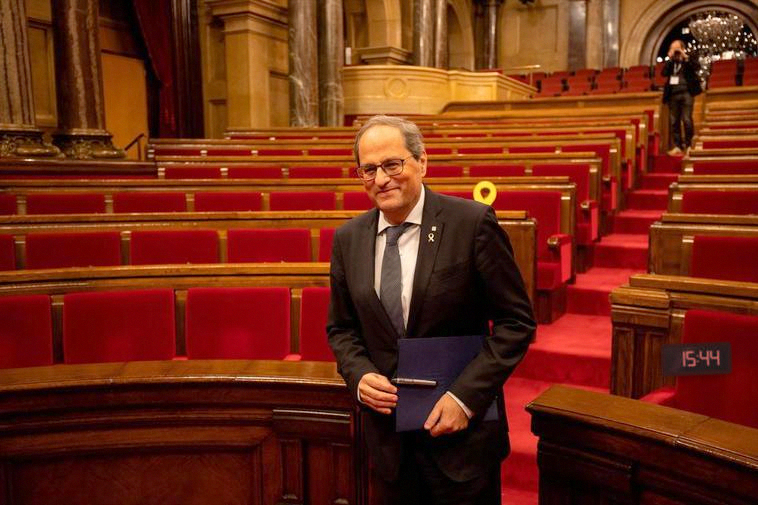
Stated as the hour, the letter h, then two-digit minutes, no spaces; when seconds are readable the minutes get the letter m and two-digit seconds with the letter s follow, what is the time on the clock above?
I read 15h44
